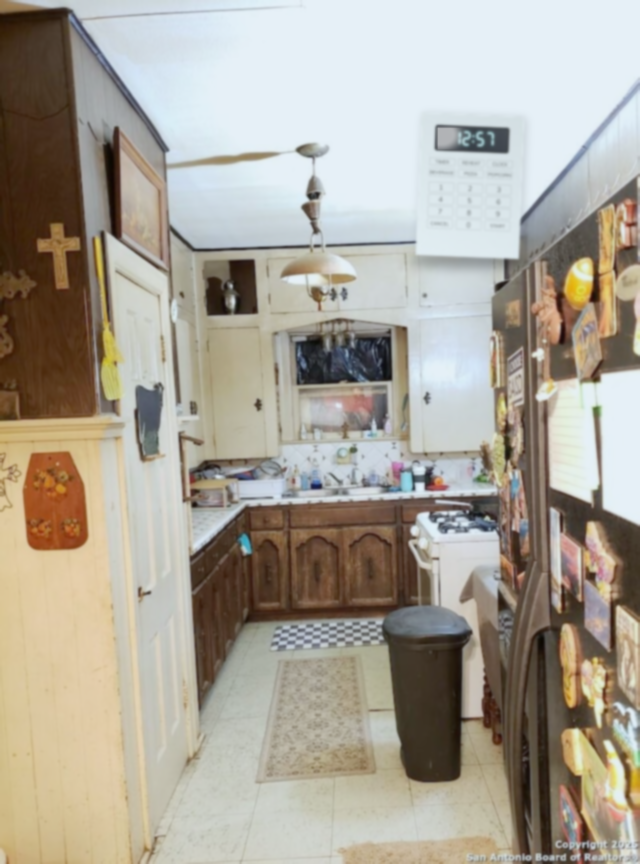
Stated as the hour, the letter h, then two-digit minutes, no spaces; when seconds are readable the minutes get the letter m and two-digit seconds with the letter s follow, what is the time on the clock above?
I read 12h57
